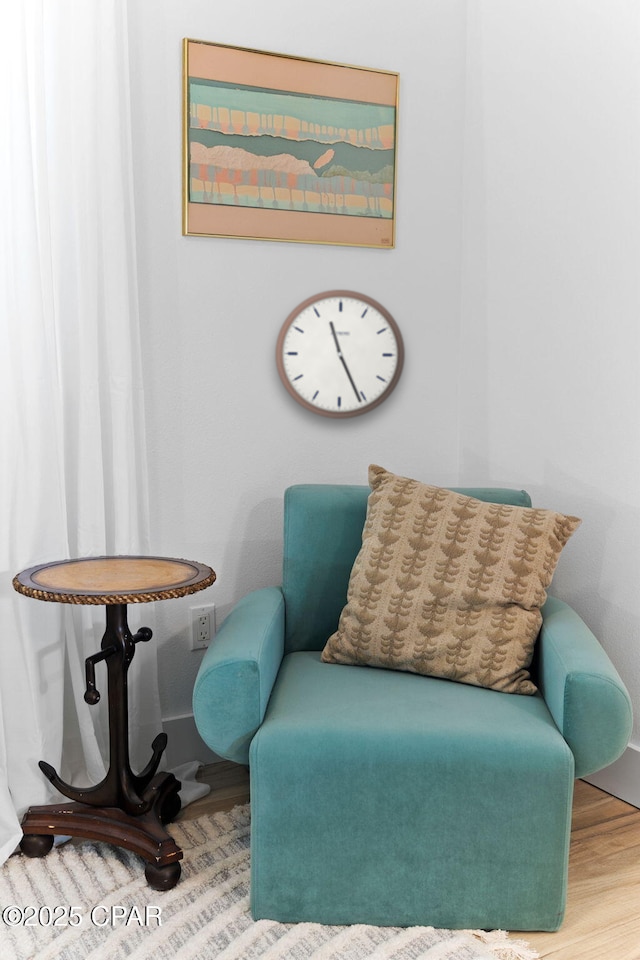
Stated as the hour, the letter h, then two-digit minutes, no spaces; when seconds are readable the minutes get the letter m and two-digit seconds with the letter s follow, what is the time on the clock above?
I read 11h26
